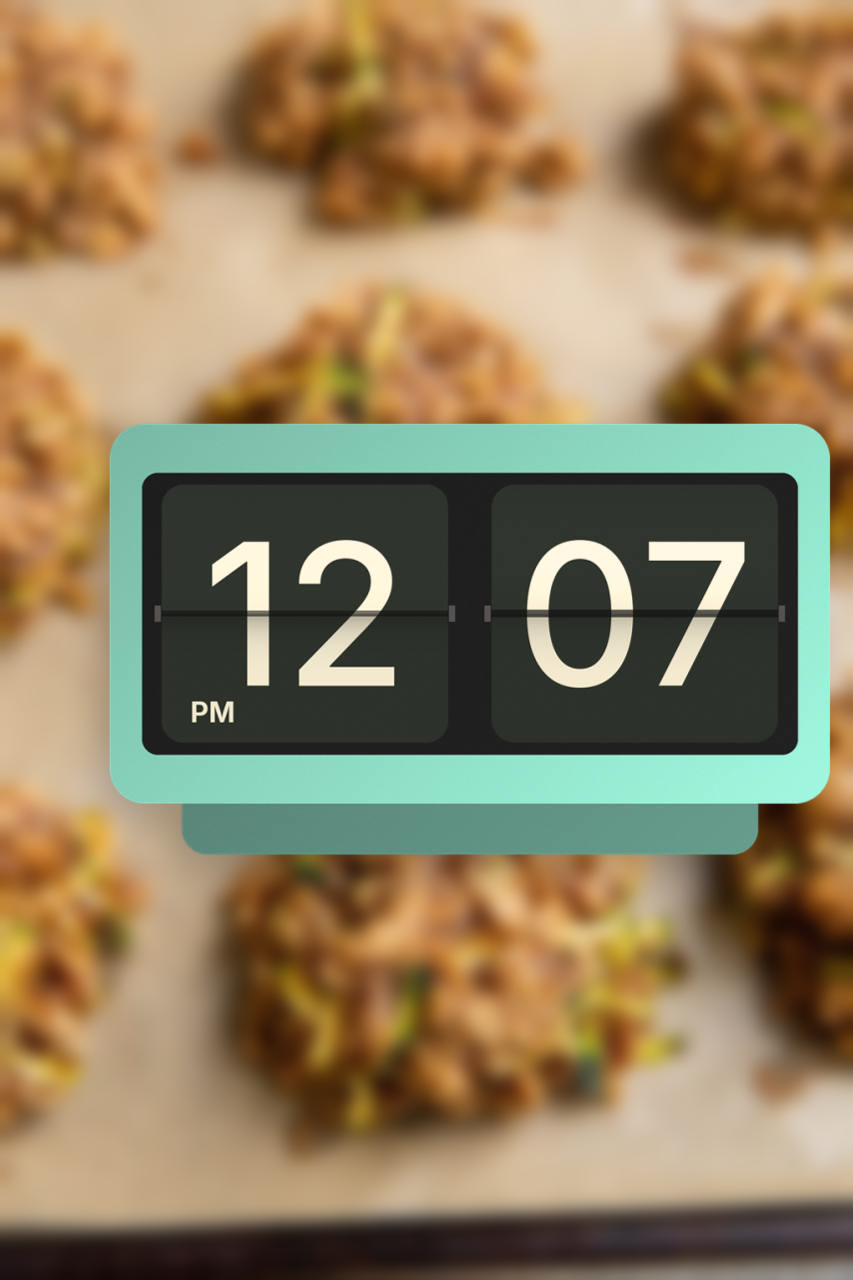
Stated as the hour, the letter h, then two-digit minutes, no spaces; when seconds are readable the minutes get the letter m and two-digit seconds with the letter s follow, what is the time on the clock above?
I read 12h07
